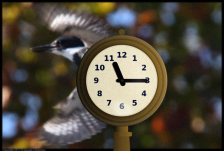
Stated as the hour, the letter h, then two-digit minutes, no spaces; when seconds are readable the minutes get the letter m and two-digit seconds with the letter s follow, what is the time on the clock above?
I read 11h15
